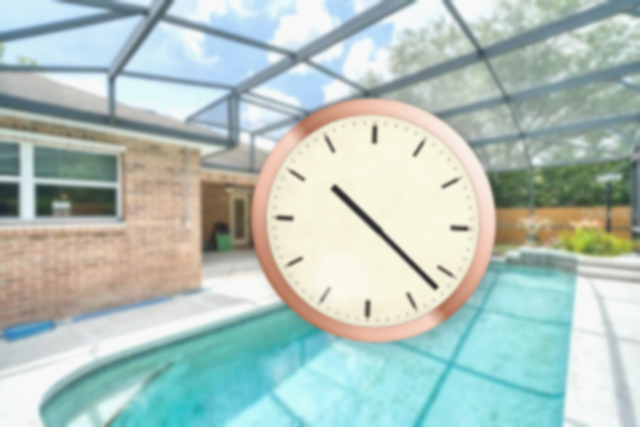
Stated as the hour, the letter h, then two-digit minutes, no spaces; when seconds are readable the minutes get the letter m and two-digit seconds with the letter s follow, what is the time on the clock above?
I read 10h22
